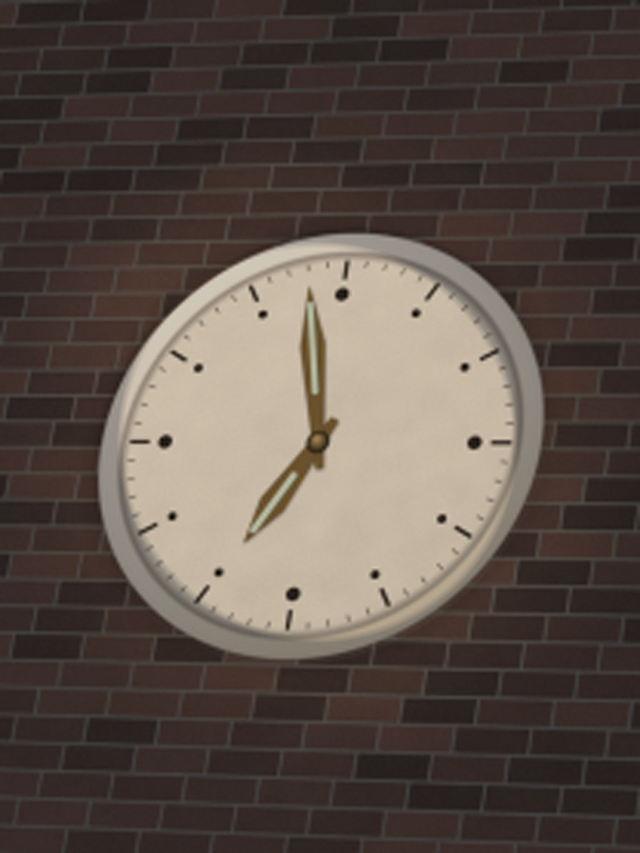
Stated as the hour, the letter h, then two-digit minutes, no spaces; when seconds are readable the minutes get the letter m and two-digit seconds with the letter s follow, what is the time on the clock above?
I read 6h58
